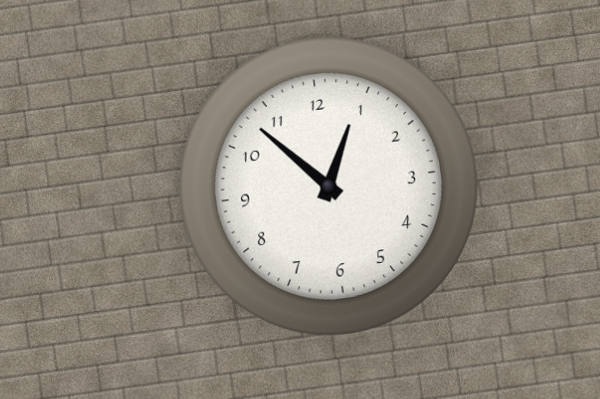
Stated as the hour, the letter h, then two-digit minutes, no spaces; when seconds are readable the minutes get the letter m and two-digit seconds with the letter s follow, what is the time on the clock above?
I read 12h53
